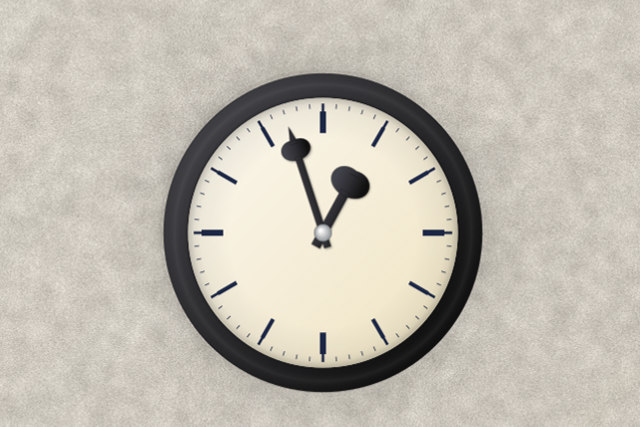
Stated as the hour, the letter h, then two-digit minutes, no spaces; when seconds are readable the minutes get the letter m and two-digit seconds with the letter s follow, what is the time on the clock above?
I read 12h57
